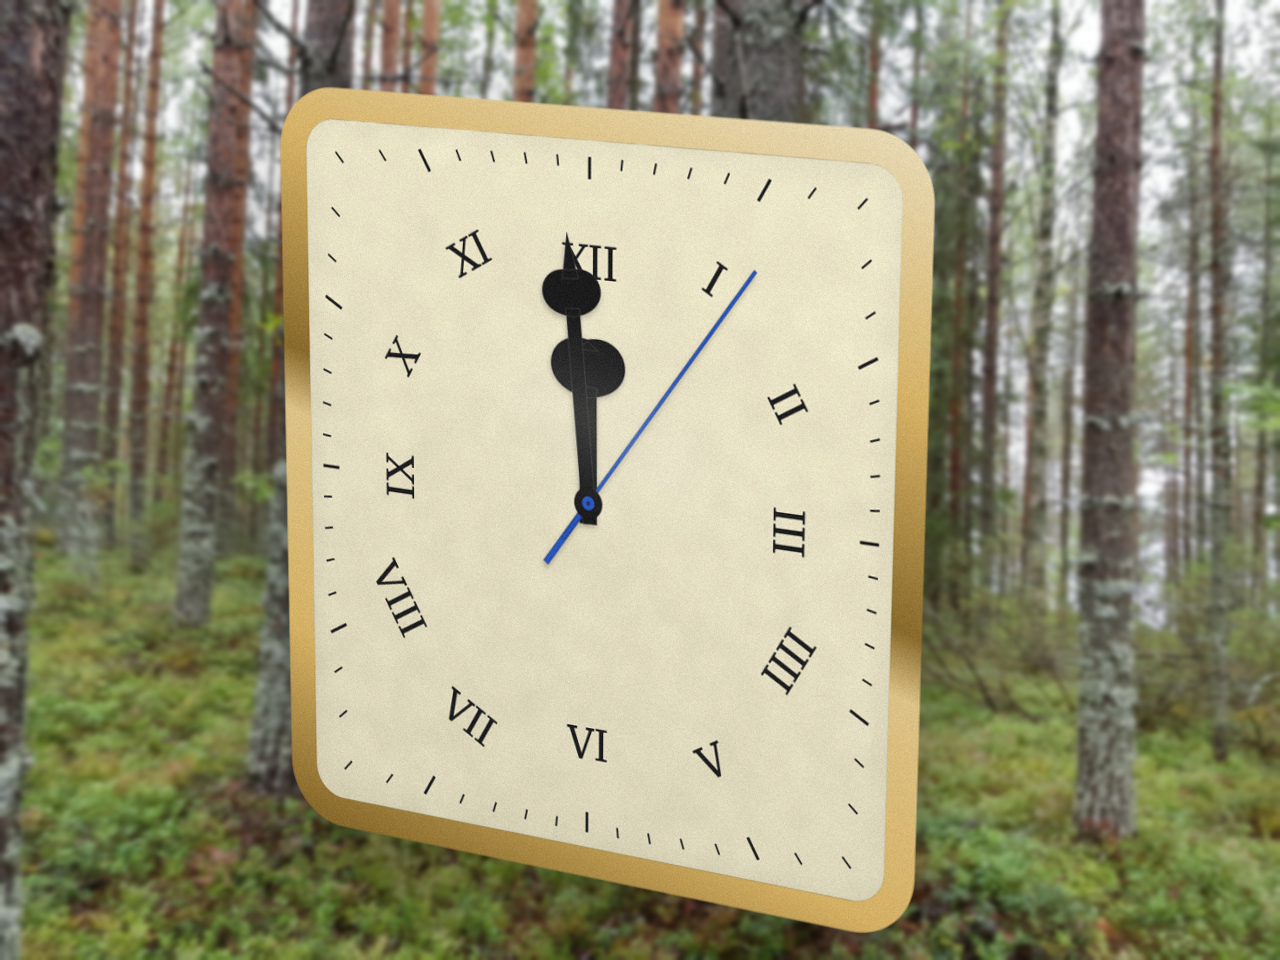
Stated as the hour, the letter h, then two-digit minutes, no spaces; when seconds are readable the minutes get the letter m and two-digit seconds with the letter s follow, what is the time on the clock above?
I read 11h59m06s
